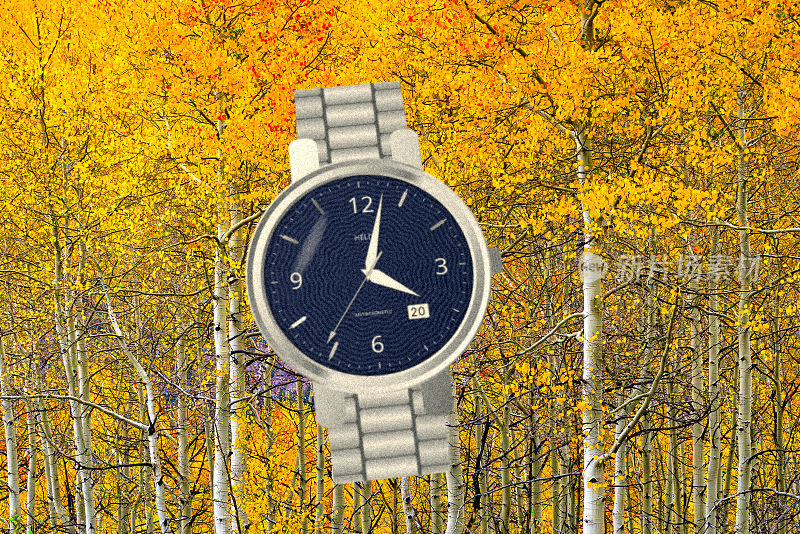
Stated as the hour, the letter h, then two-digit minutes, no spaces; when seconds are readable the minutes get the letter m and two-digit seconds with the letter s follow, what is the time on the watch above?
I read 4h02m36s
